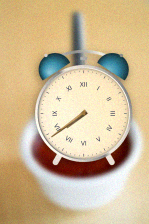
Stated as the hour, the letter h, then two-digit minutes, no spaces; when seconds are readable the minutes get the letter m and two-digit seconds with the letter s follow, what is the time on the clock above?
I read 7h39
